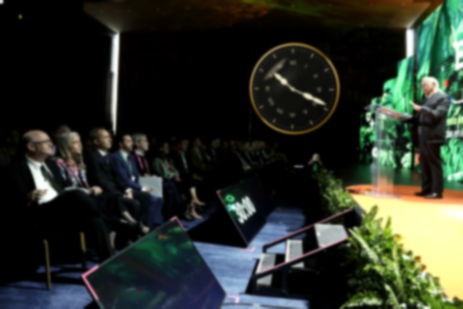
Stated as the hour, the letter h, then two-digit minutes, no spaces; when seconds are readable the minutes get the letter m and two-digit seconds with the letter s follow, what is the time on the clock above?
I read 10h19
